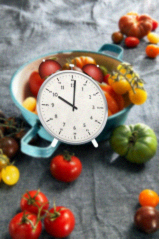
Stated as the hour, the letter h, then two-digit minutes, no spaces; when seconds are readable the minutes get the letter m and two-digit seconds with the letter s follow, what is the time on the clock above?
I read 10h01
